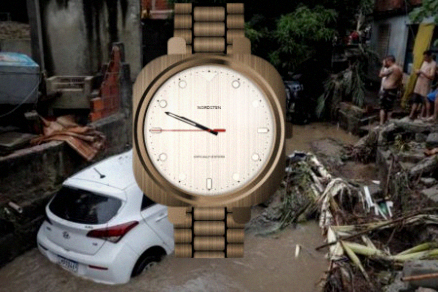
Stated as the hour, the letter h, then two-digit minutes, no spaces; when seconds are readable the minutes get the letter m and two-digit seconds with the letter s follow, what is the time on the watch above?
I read 9h48m45s
